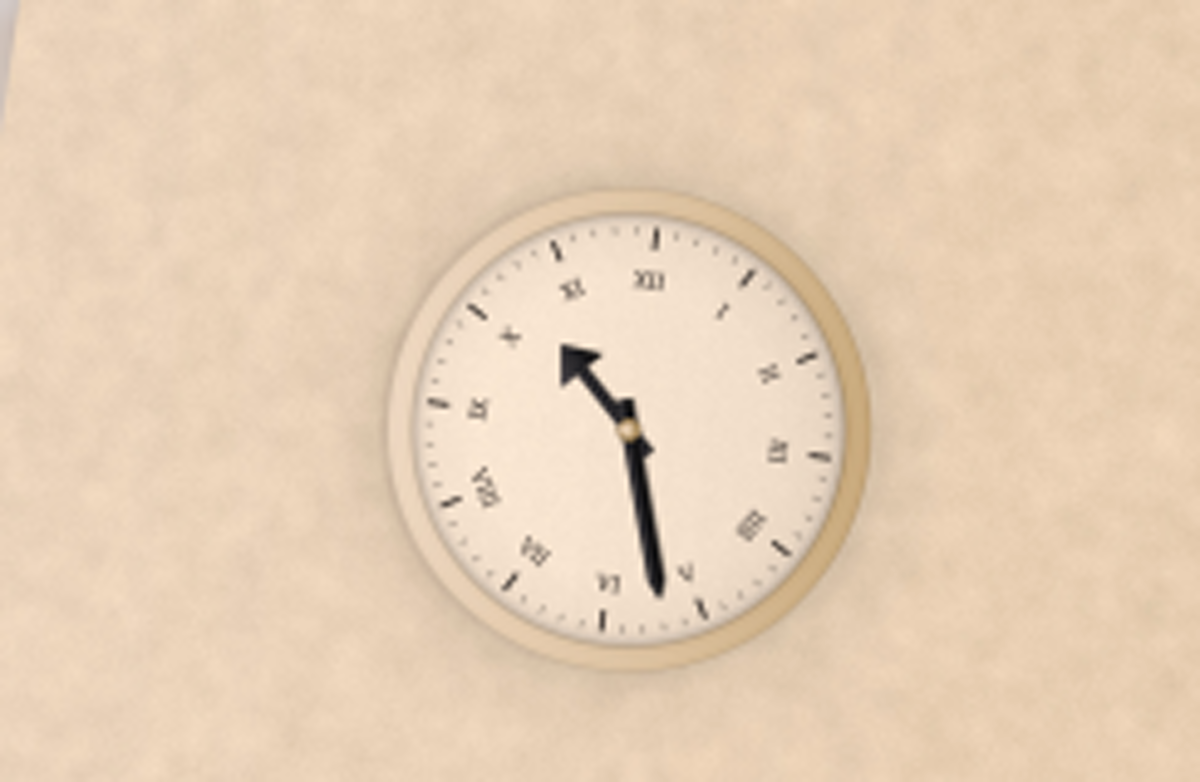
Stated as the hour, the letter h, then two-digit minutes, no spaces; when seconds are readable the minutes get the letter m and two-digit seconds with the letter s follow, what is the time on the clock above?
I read 10h27
